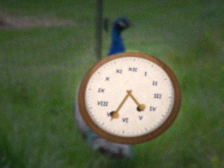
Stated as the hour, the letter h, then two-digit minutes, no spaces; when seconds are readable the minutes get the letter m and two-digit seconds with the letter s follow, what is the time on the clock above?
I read 4h34
